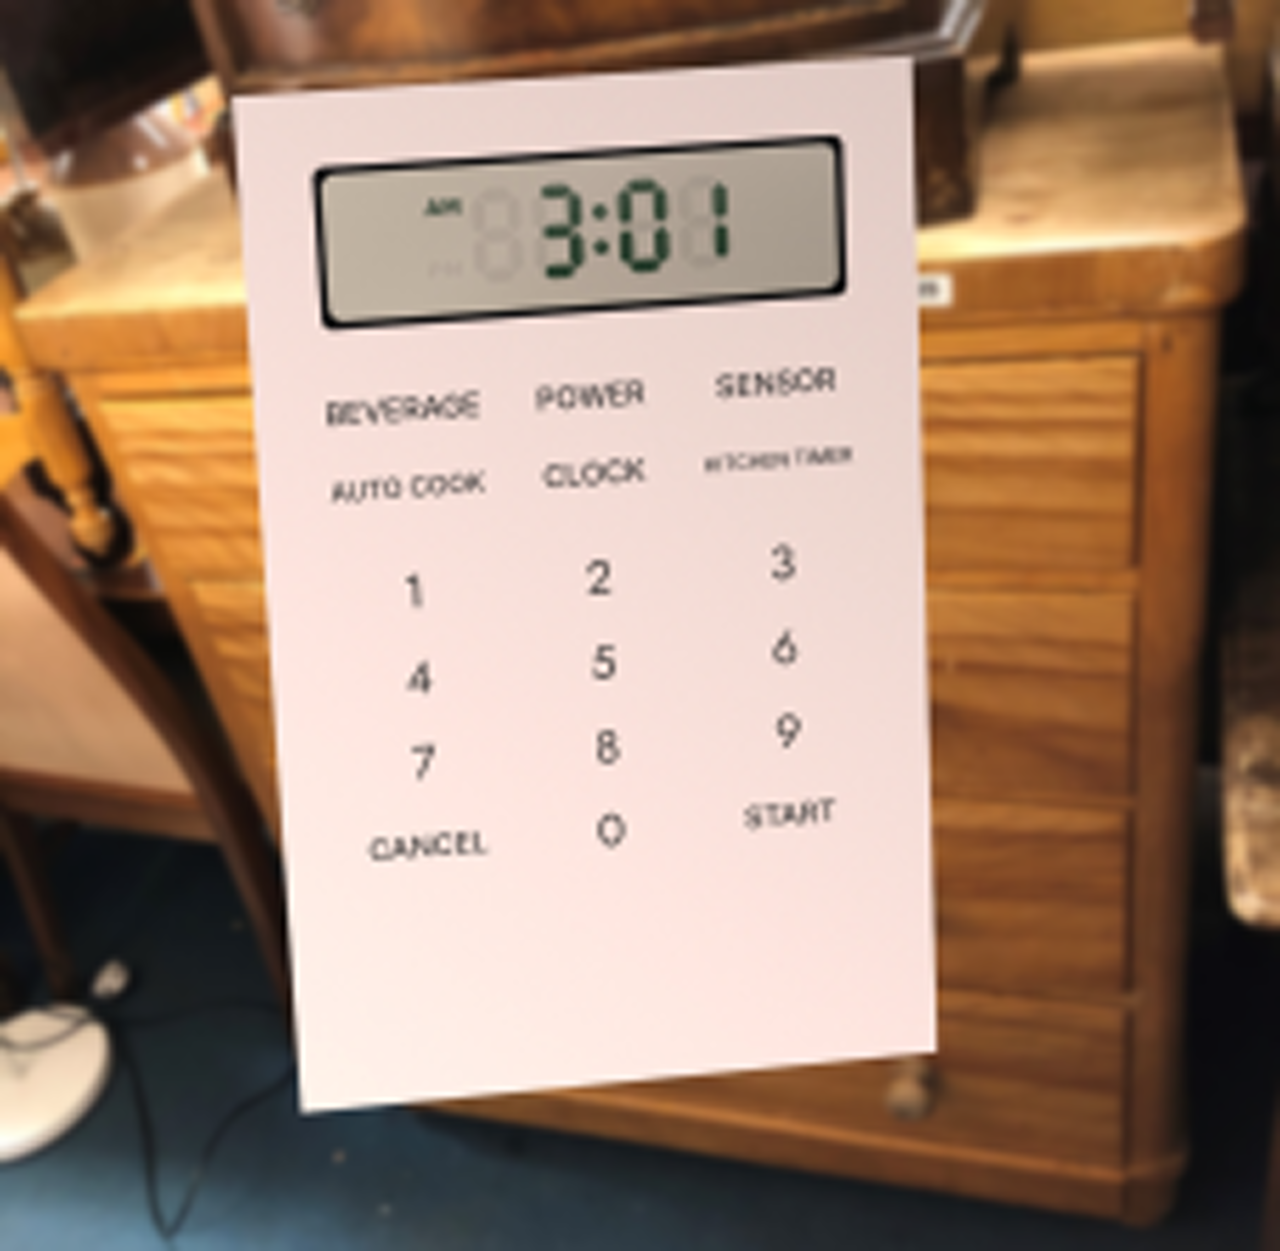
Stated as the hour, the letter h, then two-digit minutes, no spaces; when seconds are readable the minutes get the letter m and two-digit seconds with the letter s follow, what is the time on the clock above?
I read 3h01
